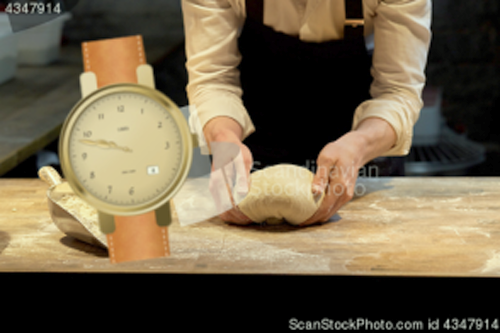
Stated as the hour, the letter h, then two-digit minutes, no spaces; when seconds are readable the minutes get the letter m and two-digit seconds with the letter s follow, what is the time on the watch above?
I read 9h48
